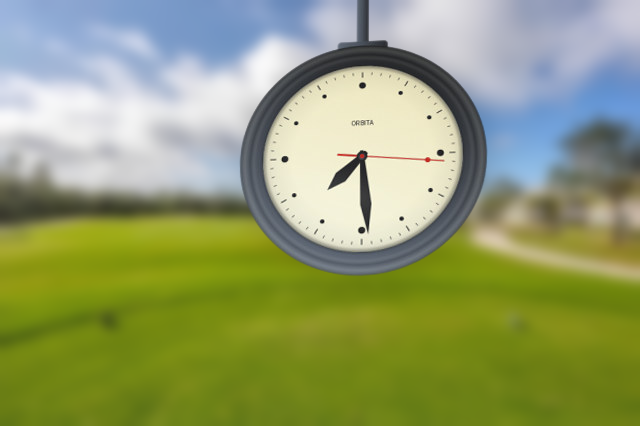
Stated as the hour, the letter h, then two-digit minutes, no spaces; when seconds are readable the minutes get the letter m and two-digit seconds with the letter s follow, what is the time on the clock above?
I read 7h29m16s
